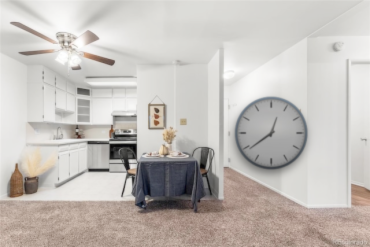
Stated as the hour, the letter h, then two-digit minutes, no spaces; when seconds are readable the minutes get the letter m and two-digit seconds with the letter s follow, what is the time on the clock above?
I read 12h39
